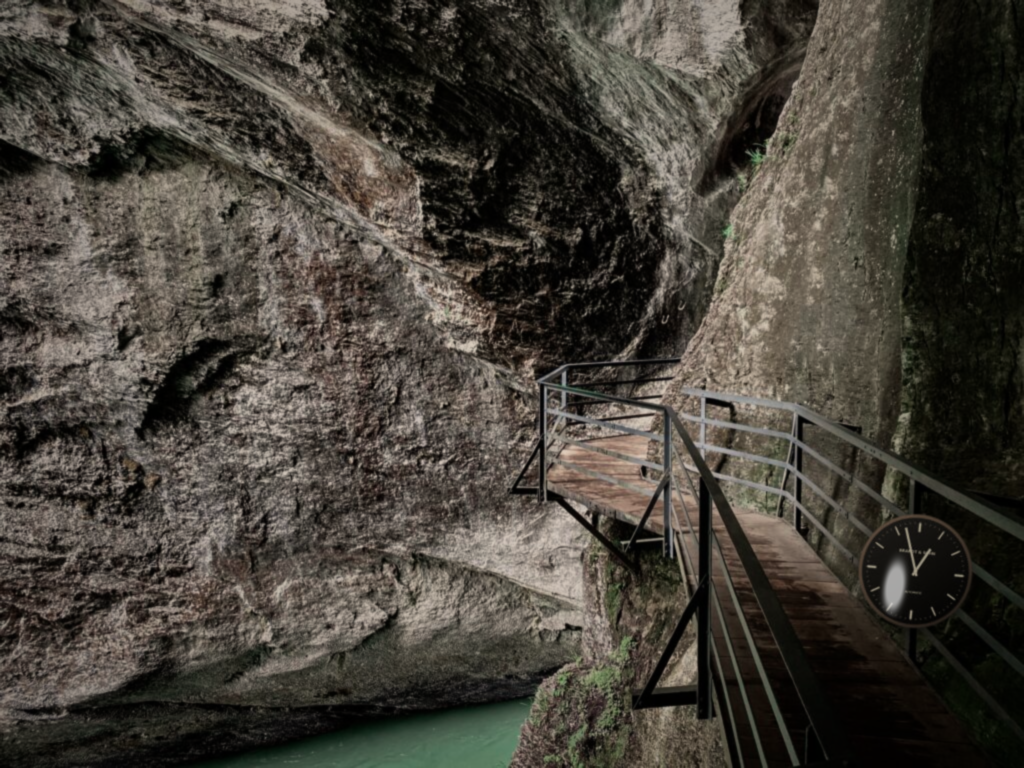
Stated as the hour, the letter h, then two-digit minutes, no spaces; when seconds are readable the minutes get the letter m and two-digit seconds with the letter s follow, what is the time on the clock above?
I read 12h57
